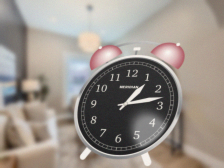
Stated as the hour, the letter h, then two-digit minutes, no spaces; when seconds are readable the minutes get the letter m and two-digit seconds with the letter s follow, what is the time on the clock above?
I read 1h13
